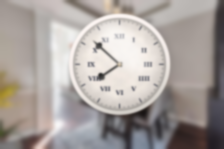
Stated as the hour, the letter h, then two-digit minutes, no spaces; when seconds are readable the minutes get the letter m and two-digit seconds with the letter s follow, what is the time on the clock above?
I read 7h52
